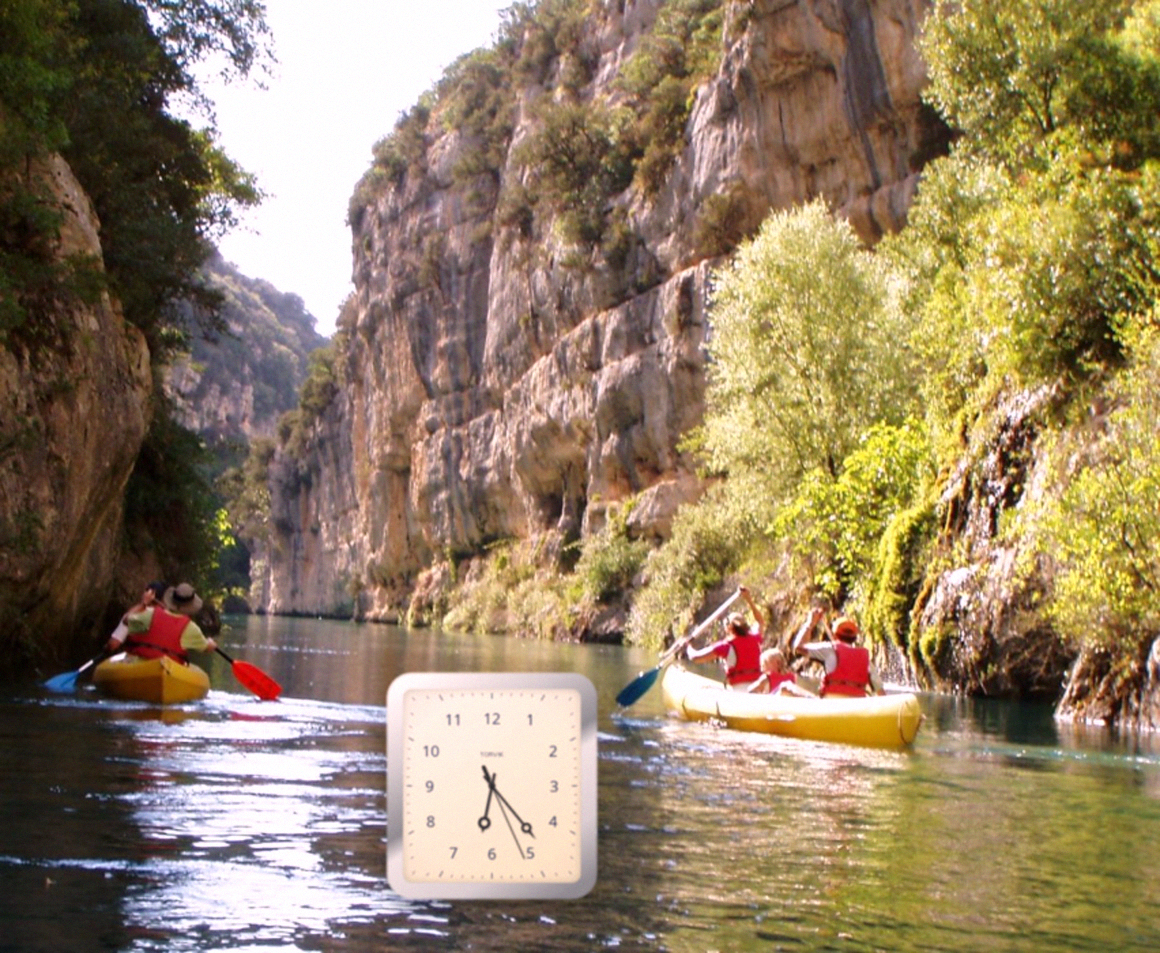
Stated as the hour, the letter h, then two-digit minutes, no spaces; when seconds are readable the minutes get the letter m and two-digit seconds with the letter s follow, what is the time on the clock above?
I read 6h23m26s
